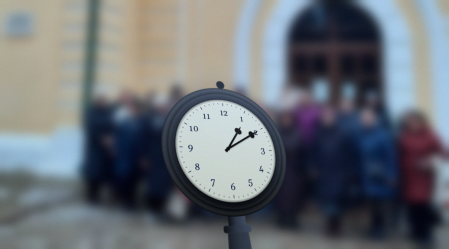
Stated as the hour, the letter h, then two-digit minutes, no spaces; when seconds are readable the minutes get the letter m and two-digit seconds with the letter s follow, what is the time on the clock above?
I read 1h10
